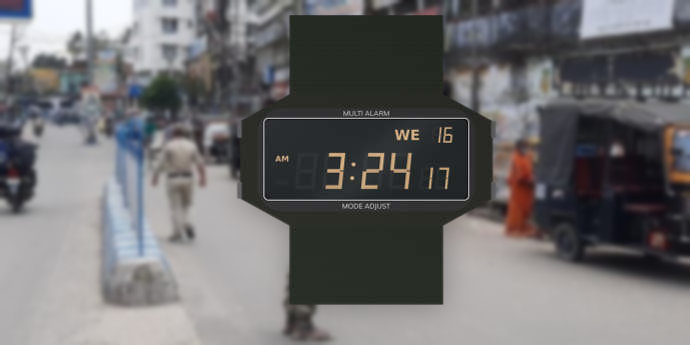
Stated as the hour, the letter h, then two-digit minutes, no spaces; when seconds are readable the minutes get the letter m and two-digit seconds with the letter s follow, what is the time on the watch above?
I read 3h24m17s
